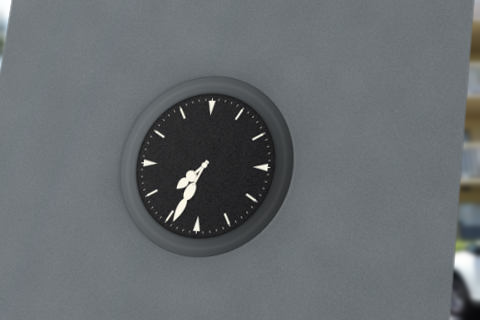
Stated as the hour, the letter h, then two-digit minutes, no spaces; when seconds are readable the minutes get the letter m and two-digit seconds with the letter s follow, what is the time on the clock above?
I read 7h34
